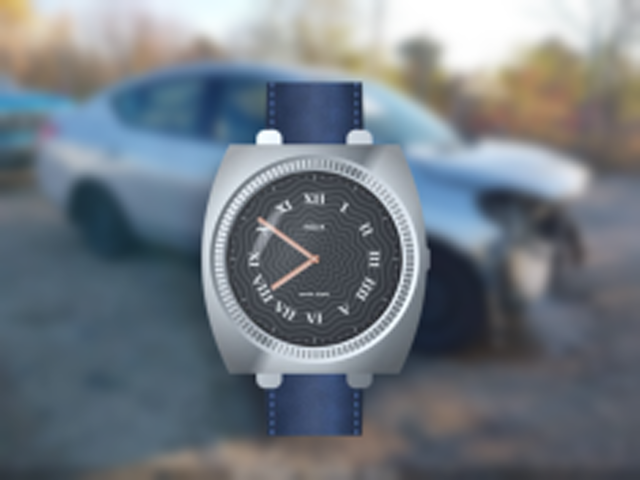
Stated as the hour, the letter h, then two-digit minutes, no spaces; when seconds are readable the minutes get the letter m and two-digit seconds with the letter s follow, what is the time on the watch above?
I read 7h51
